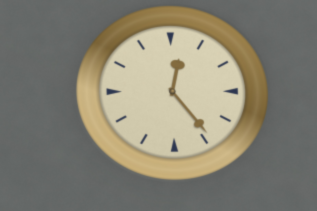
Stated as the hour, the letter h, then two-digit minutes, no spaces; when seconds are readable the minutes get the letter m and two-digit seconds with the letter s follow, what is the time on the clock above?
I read 12h24
